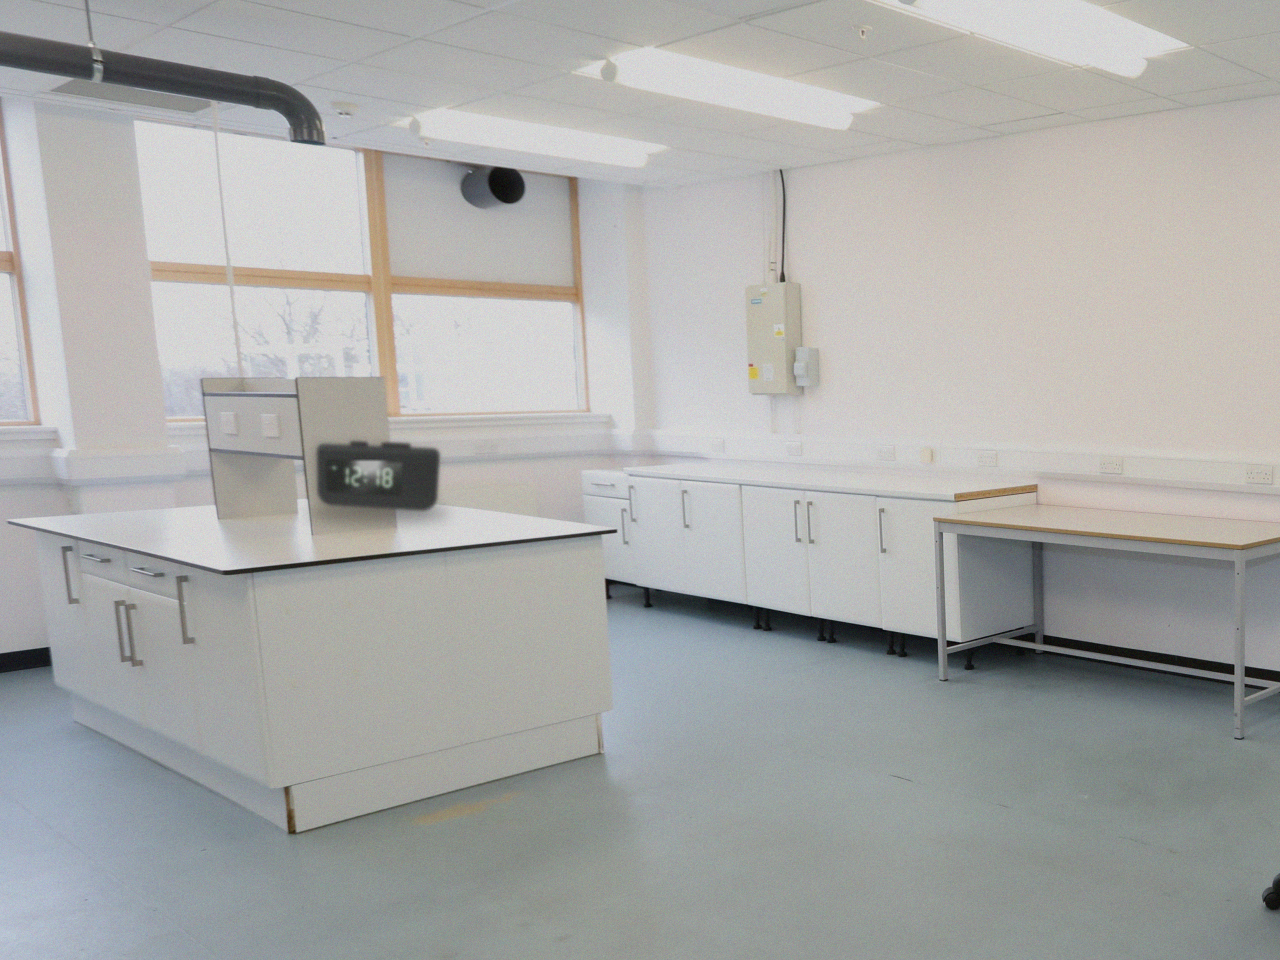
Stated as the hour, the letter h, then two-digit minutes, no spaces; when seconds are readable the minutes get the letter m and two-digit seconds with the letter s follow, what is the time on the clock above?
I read 12h18
